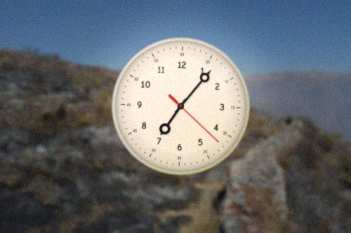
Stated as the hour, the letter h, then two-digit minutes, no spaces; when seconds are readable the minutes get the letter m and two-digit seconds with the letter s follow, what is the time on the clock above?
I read 7h06m22s
